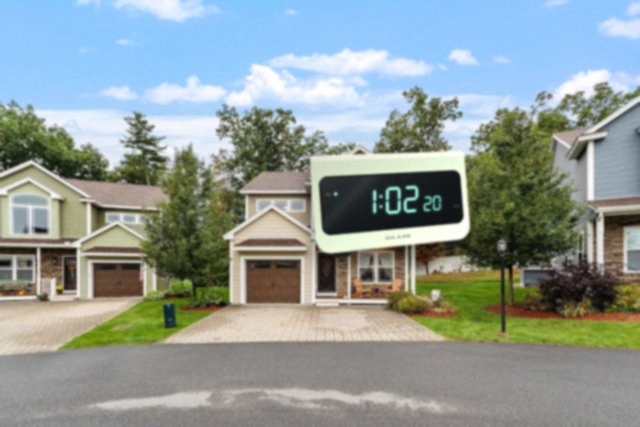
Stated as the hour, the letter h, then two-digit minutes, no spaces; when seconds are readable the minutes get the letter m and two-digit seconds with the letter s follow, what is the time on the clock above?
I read 1h02m20s
